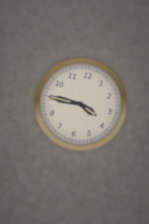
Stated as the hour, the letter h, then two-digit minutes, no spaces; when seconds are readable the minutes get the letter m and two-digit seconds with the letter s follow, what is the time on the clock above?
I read 3h45
